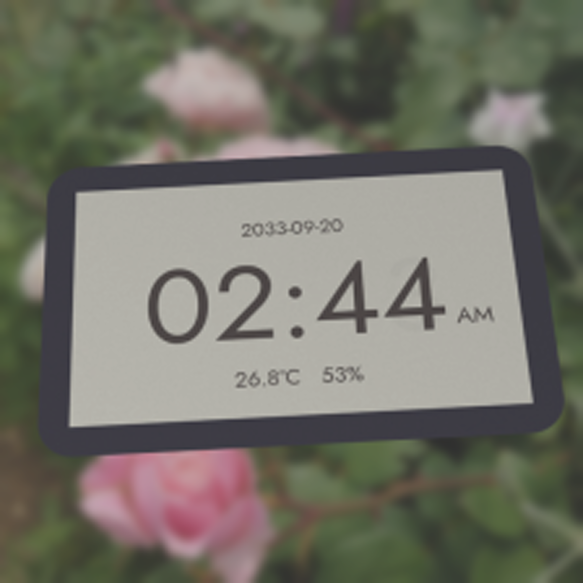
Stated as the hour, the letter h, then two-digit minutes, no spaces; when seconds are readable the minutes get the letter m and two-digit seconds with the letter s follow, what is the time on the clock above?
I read 2h44
